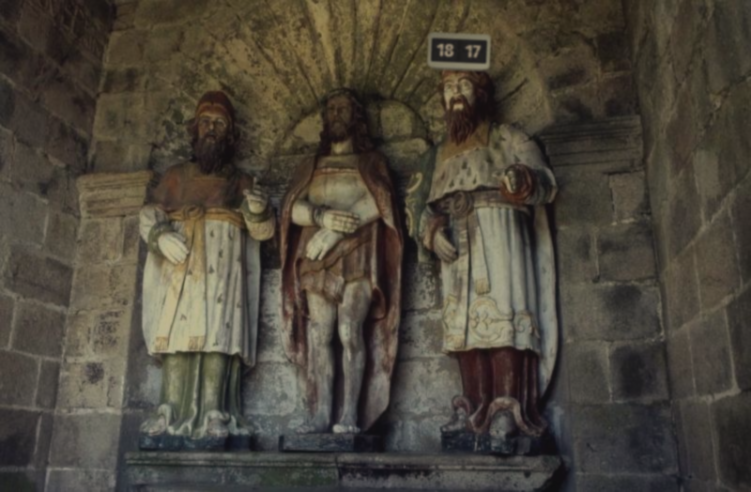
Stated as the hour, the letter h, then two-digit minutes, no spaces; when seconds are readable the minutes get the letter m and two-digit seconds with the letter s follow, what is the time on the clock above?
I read 18h17
